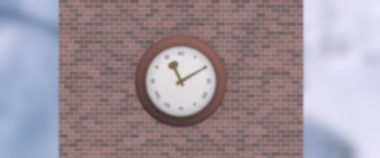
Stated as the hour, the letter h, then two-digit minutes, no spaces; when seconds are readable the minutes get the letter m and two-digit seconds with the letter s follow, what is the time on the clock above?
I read 11h10
